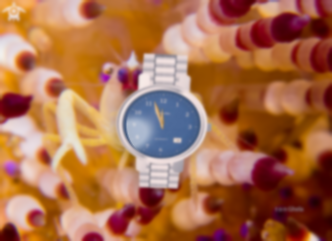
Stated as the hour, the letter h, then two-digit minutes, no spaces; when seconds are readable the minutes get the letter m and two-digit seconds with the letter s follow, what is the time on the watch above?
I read 11h57
